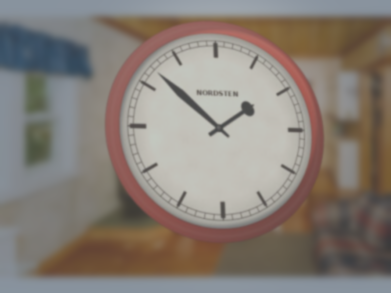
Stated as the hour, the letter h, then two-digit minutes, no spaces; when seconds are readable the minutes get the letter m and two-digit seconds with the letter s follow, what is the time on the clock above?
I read 1h52
